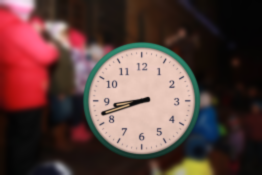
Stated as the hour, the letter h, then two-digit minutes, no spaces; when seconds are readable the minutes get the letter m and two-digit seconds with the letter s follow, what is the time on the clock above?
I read 8h42
